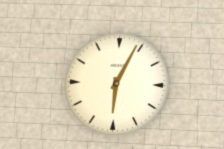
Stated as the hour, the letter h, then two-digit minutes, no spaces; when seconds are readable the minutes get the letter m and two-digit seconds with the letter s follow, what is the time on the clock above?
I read 6h04
